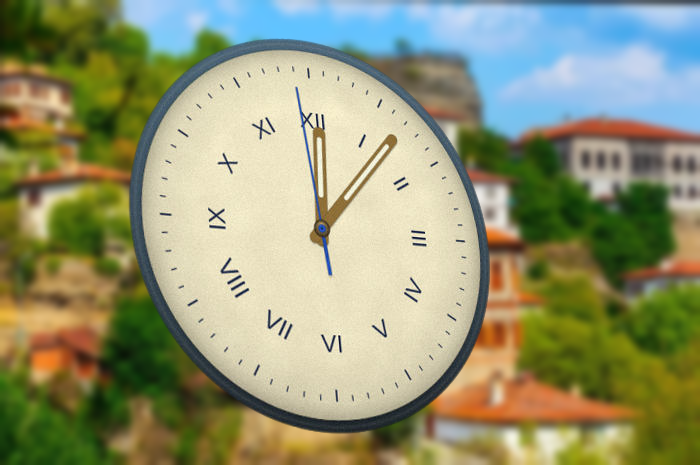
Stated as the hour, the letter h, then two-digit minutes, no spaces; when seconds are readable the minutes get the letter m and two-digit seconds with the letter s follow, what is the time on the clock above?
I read 12h06m59s
